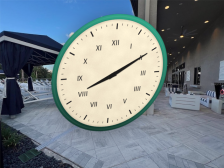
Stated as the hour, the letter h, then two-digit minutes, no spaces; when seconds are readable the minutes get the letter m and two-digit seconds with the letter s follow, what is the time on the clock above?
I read 8h10
